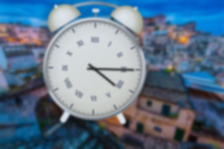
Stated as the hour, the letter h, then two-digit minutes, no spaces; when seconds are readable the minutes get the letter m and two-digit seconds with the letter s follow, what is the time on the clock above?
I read 4h15
